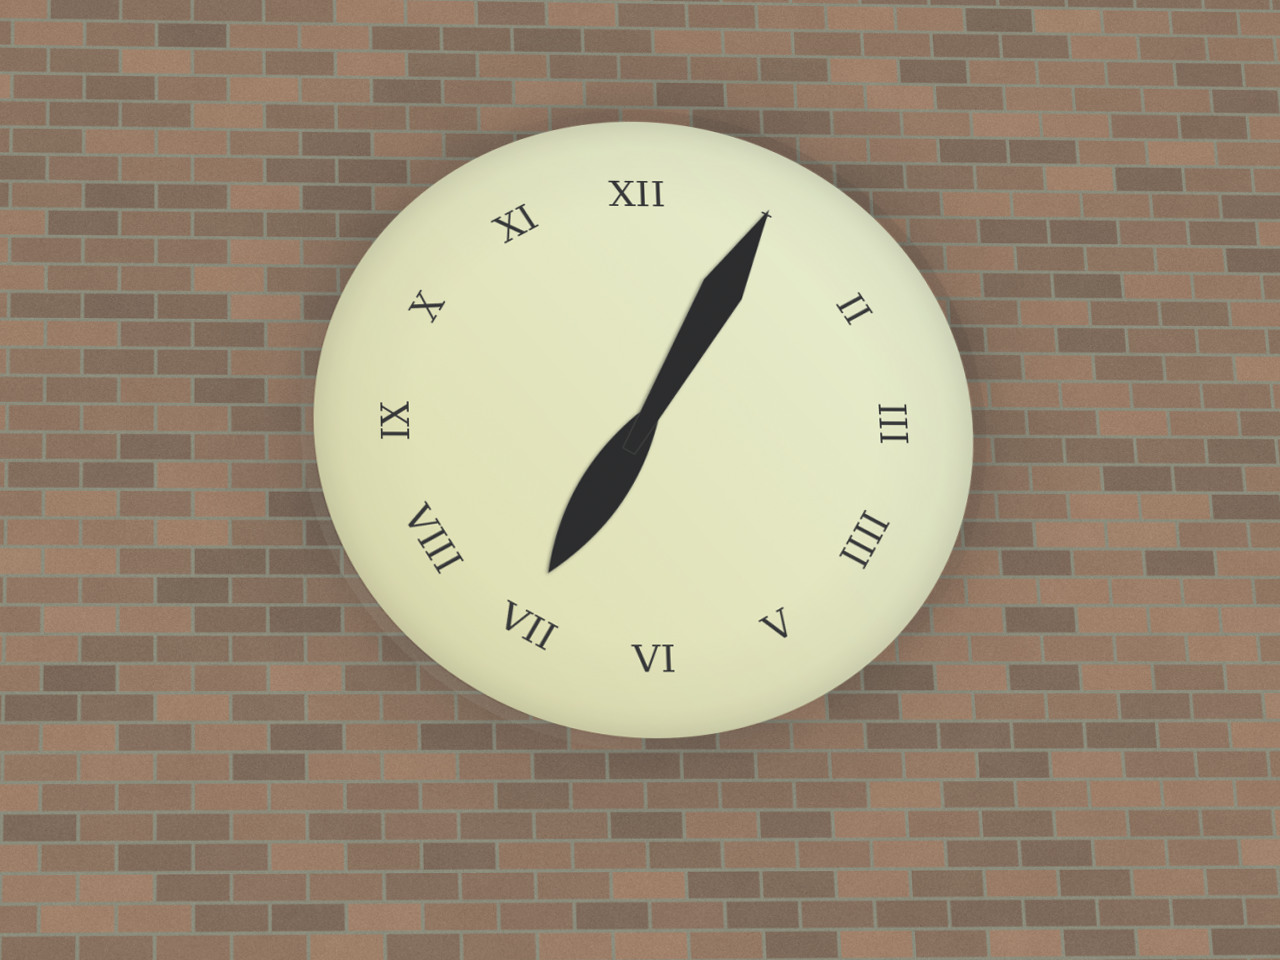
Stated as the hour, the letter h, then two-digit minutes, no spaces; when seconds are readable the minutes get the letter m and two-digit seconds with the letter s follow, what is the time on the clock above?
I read 7h05
